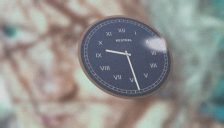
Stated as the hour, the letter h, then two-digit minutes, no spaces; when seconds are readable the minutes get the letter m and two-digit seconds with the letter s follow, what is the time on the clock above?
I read 9h29
